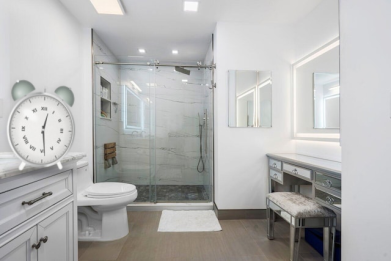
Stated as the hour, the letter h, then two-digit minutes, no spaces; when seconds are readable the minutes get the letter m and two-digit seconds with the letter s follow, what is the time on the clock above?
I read 12h29
